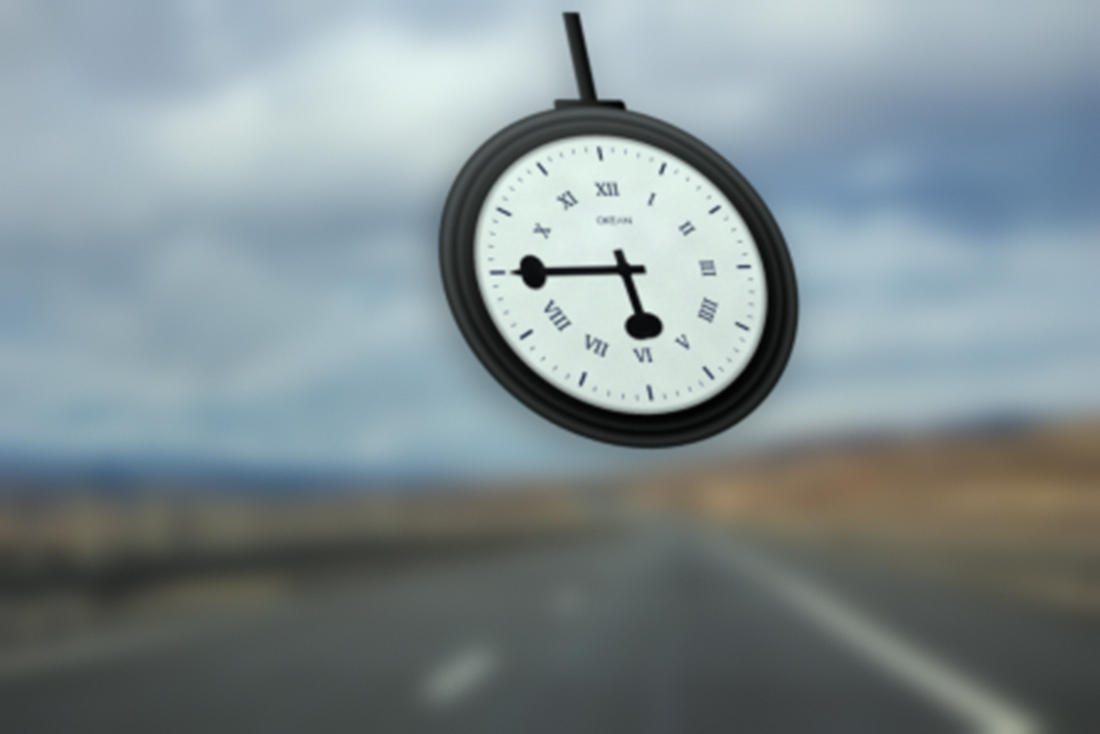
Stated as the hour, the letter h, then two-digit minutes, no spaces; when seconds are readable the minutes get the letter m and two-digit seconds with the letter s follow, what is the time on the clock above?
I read 5h45
